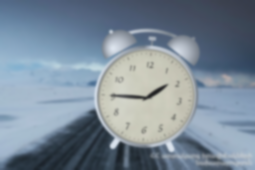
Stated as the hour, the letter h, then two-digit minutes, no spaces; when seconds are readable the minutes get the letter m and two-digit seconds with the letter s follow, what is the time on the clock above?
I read 1h45
